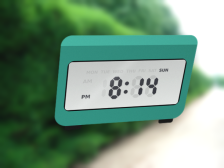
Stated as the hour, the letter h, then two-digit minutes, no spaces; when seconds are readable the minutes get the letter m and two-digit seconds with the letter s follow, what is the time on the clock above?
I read 8h14
